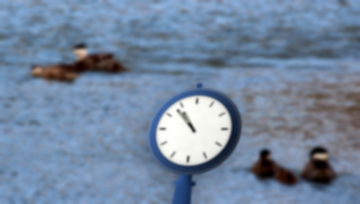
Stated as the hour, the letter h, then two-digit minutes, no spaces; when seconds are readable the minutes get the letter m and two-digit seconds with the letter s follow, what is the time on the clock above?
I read 10h53
